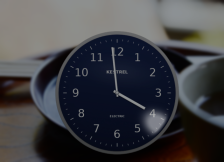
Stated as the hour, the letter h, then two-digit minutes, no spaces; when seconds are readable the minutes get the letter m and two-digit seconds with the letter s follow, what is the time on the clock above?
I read 3h59
